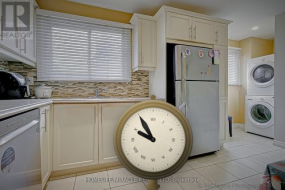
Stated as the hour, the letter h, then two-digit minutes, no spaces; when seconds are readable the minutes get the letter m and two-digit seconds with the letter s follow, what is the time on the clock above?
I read 9h55
